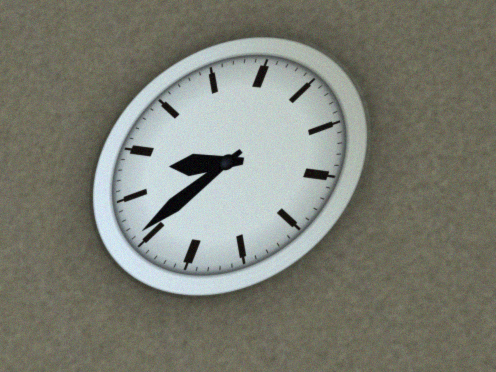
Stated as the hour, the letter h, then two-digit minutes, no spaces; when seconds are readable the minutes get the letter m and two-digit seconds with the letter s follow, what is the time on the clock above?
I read 8h36
